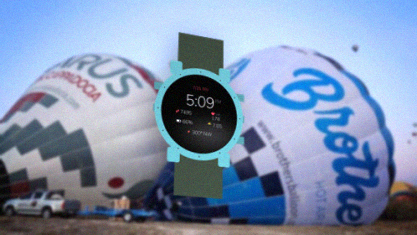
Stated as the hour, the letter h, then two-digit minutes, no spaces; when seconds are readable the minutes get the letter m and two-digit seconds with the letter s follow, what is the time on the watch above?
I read 5h09
